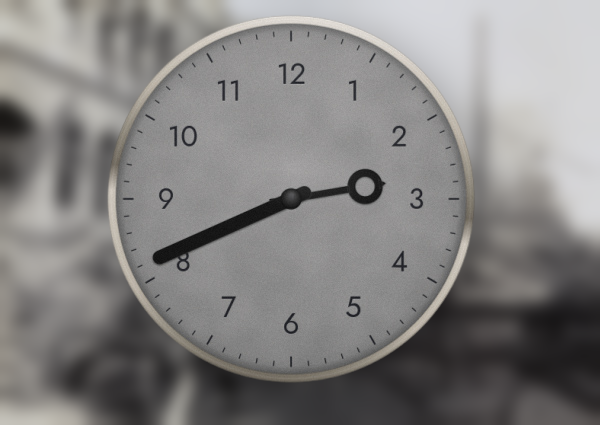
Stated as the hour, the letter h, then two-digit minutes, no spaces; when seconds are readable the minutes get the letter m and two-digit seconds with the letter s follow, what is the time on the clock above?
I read 2h41
